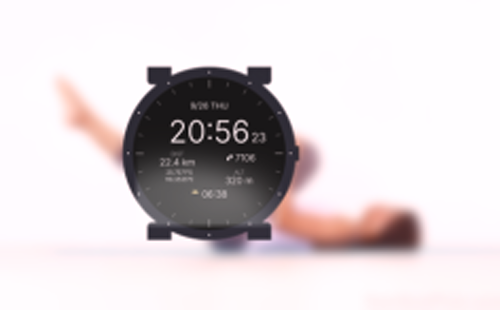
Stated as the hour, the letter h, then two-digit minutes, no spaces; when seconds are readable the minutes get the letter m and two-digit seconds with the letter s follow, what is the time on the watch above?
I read 20h56
